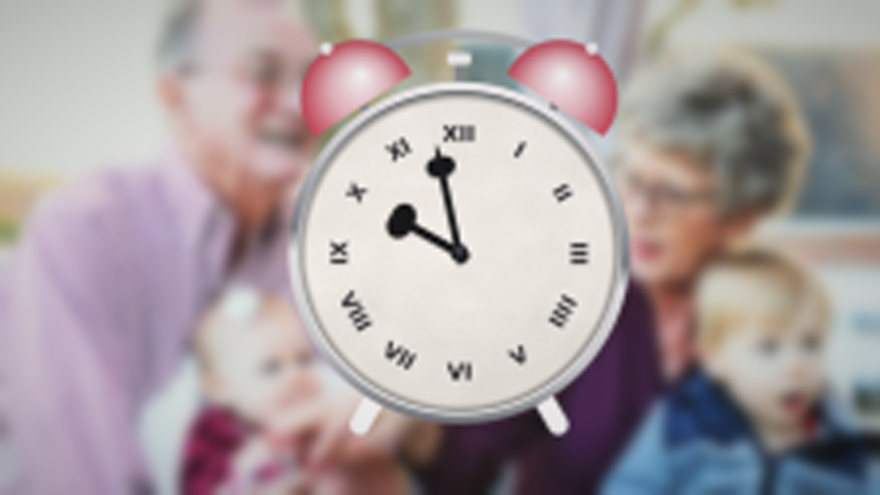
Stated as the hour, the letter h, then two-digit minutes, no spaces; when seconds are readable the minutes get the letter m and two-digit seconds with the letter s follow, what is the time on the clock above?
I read 9h58
